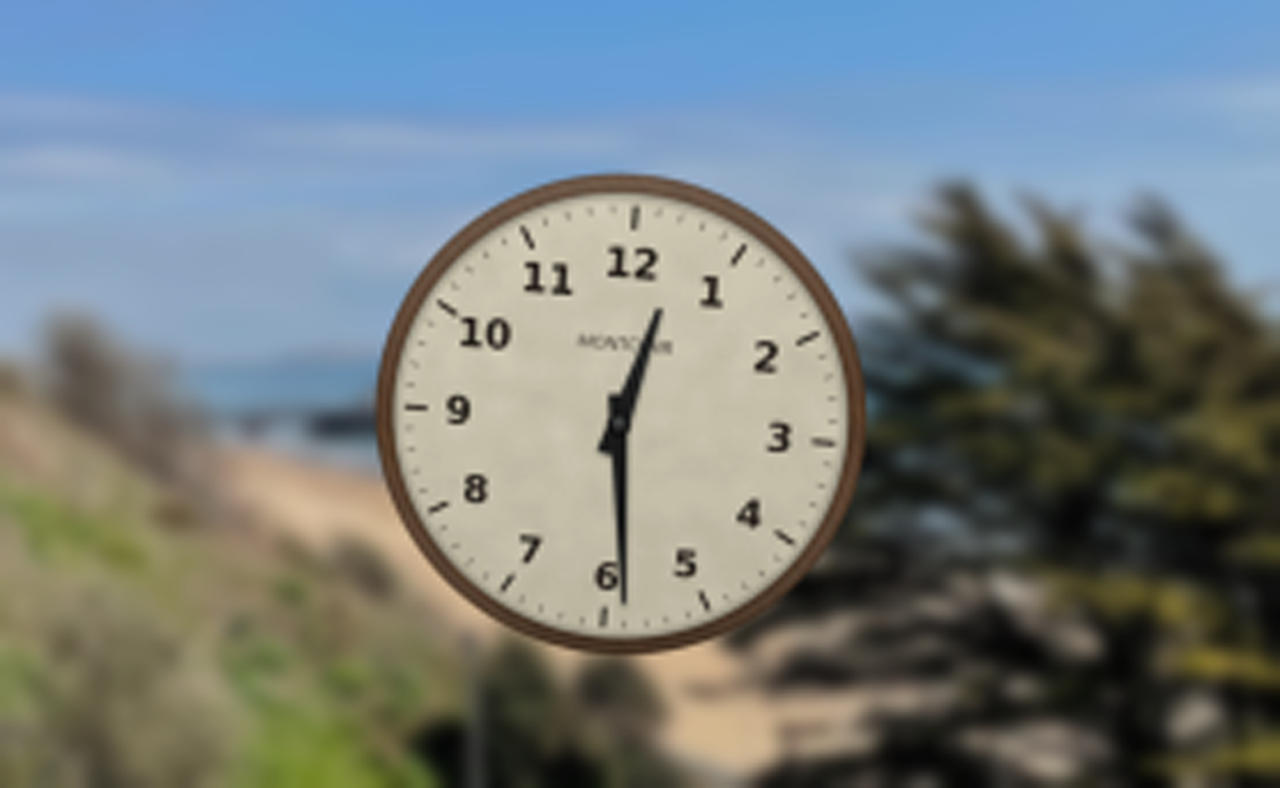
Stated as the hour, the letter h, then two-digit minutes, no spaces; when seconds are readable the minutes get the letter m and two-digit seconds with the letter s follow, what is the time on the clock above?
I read 12h29
